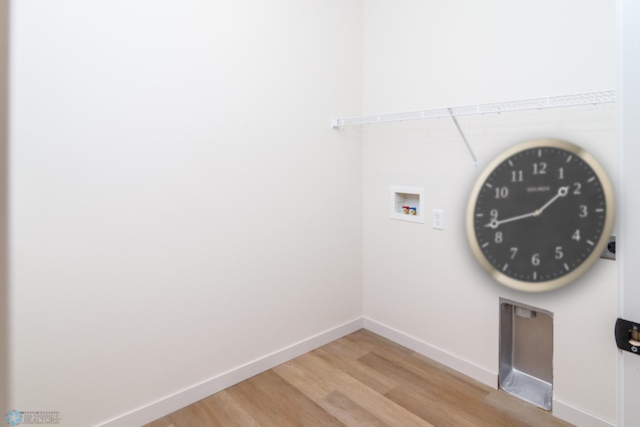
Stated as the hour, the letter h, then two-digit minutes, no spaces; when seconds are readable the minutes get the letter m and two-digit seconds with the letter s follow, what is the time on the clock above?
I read 1h43
